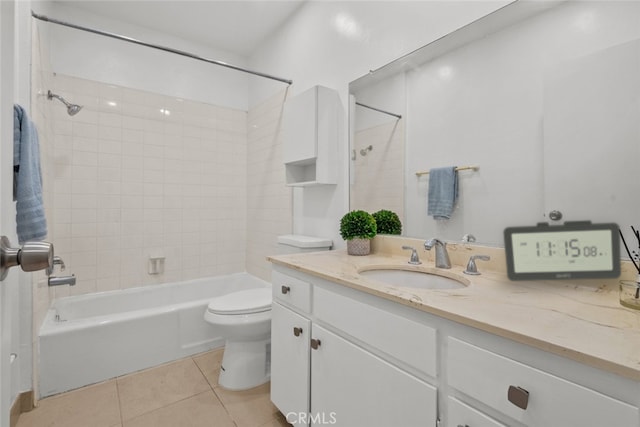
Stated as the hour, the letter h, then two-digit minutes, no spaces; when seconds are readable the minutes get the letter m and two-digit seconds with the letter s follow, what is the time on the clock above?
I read 11h15m08s
